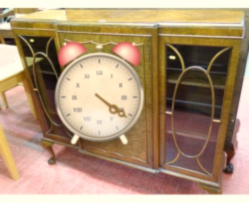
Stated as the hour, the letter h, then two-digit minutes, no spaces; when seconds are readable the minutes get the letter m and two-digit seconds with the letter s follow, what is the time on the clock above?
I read 4h21
